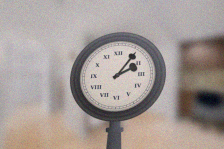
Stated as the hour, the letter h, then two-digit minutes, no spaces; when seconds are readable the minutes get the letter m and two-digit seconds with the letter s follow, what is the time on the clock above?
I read 2h06
